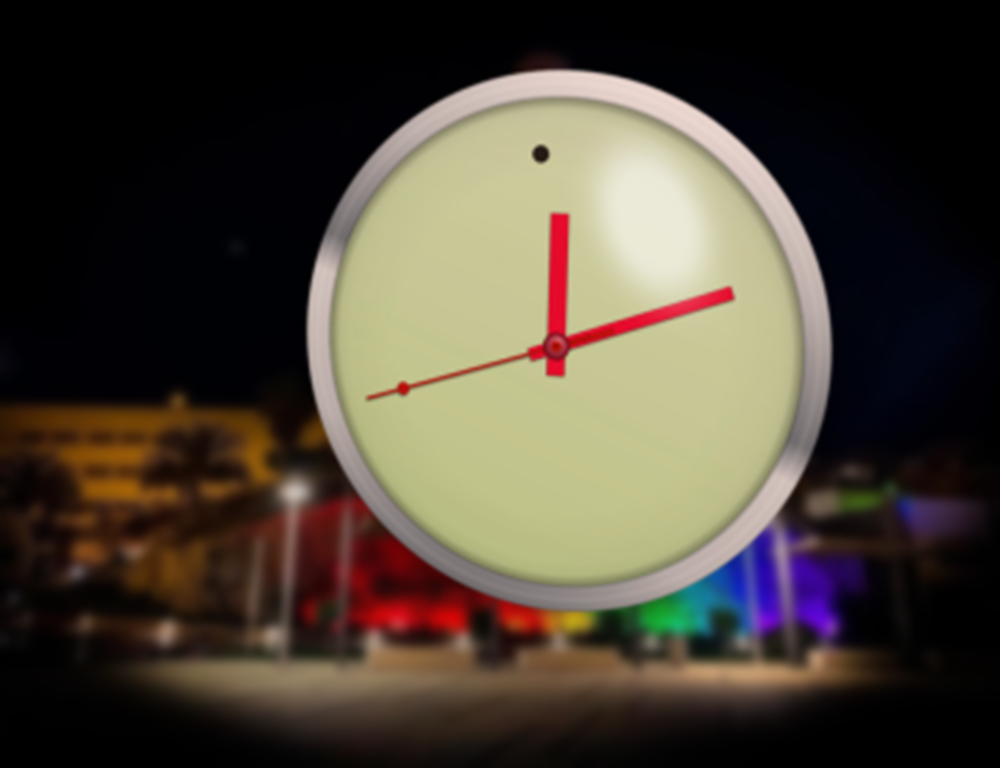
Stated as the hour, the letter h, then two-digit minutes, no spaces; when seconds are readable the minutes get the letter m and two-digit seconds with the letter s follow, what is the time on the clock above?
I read 12h12m43s
